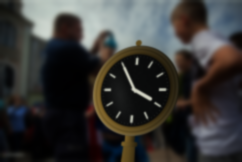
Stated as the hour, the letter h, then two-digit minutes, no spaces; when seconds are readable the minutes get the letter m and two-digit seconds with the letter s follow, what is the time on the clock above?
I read 3h55
